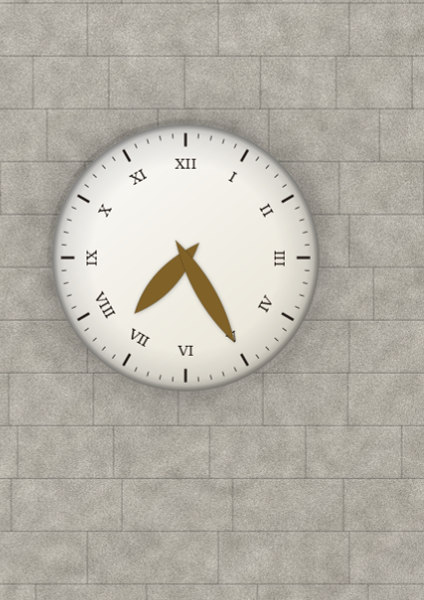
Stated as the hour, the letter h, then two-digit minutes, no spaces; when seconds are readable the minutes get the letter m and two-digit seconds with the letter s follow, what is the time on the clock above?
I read 7h25
